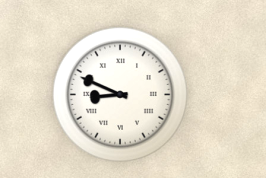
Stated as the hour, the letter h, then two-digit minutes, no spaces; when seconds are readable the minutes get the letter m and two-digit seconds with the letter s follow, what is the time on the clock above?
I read 8h49
